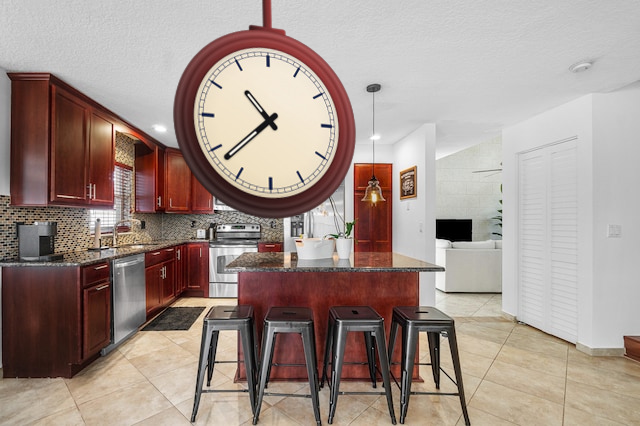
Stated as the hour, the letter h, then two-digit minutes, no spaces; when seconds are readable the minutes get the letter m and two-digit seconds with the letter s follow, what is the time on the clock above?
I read 10h38
